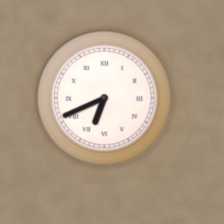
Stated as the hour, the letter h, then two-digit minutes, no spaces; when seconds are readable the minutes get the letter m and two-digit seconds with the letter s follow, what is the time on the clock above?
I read 6h41
